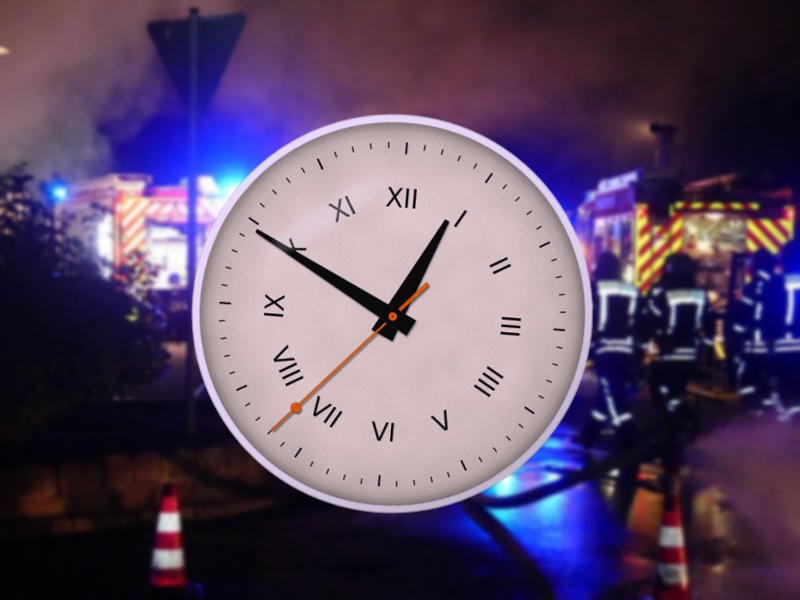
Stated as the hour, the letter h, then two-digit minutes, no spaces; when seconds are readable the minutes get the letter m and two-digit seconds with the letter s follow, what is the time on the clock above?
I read 12h49m37s
